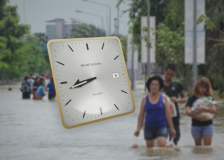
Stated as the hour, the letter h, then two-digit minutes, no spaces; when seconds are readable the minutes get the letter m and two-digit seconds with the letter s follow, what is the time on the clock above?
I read 8h43
